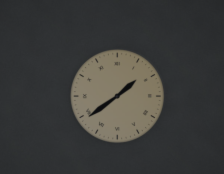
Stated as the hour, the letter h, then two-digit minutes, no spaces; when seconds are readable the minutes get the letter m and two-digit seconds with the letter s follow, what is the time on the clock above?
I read 1h39
